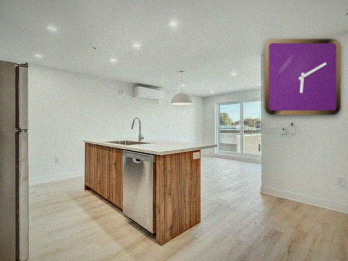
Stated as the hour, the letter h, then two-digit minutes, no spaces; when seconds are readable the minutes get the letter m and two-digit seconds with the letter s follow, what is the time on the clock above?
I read 6h10
